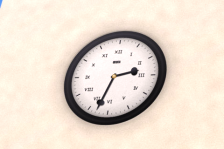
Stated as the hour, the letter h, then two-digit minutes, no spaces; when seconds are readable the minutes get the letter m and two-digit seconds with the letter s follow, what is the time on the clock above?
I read 2h33
